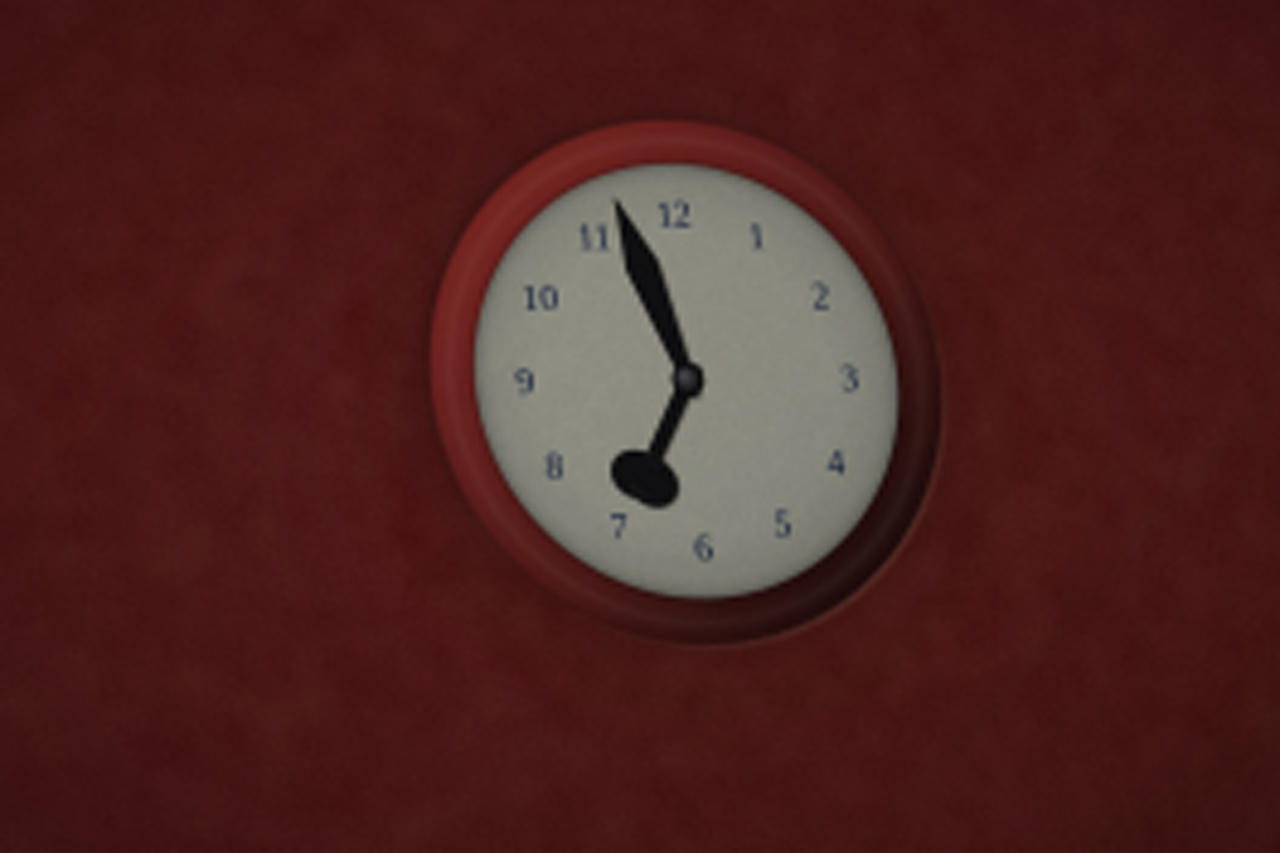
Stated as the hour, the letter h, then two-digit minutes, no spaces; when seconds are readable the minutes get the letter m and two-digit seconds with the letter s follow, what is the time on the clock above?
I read 6h57
